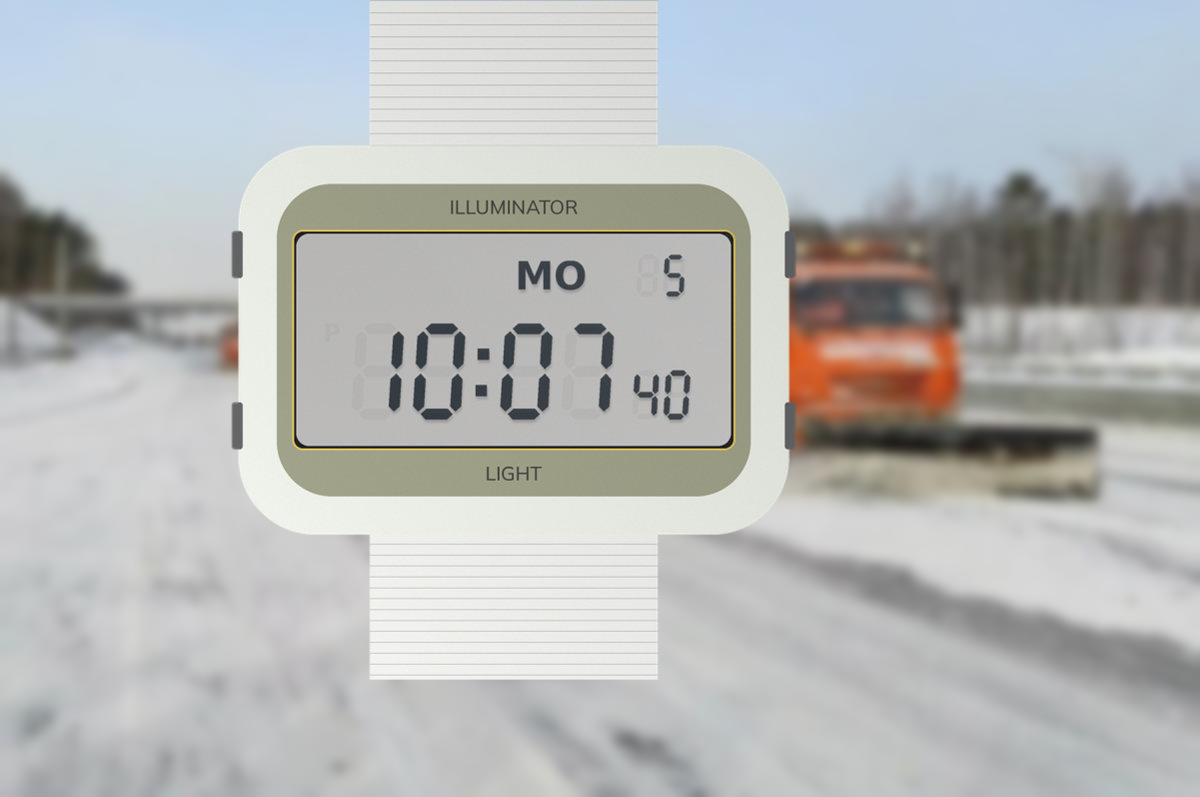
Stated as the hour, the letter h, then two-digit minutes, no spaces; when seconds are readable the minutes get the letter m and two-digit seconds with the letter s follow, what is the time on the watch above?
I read 10h07m40s
